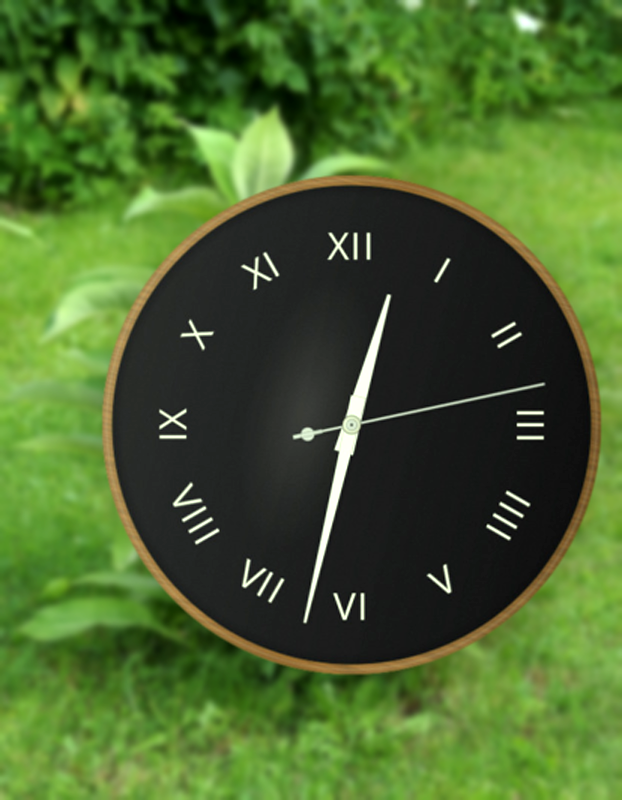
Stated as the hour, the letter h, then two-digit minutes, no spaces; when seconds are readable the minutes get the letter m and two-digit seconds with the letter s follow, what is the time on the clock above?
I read 12h32m13s
